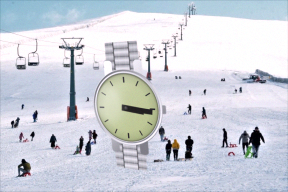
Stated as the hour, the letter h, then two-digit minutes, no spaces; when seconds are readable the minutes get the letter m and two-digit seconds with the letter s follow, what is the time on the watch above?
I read 3h16
